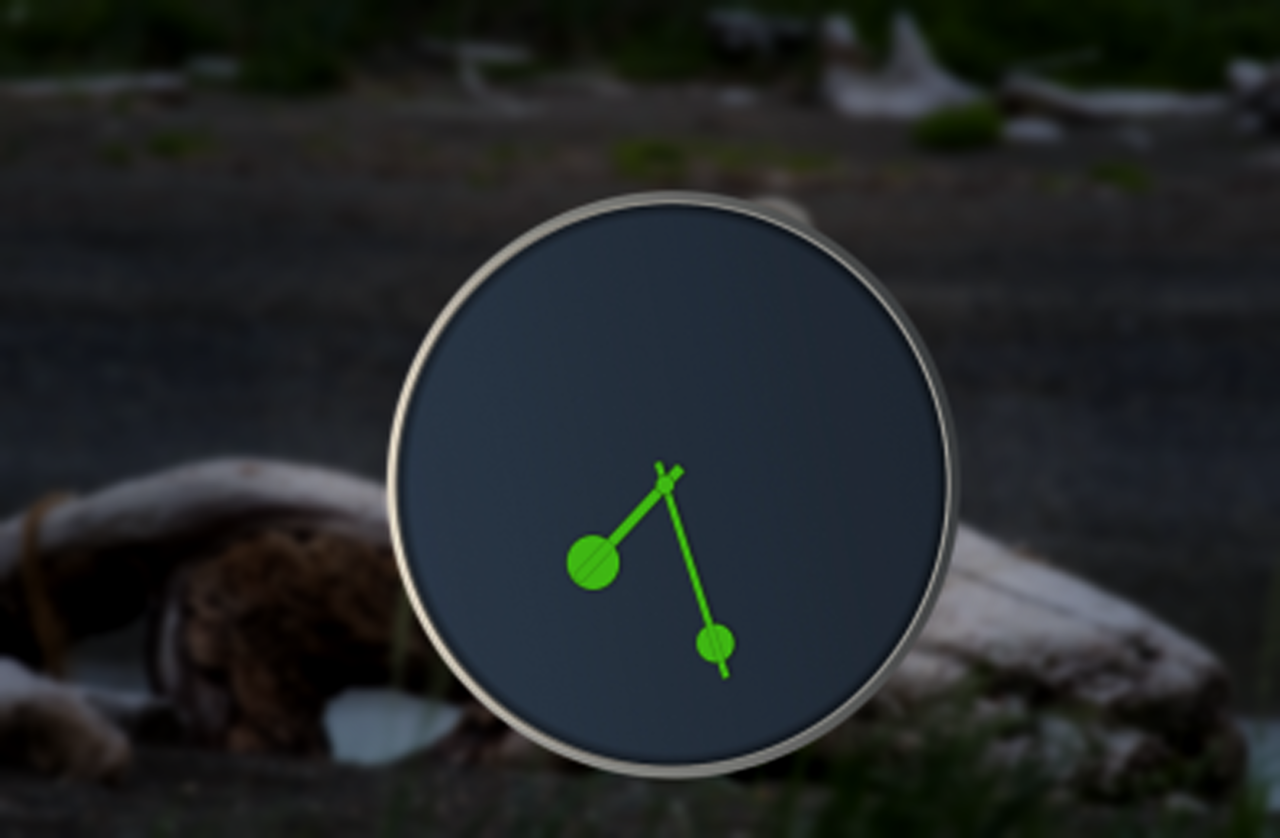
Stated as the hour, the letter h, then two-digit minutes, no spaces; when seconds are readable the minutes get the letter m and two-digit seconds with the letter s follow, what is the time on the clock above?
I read 7h27
